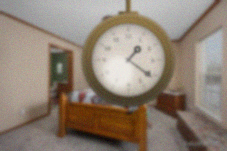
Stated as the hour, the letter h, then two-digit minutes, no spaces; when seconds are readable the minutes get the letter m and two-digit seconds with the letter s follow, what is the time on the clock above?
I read 1h21
